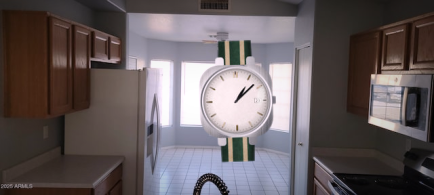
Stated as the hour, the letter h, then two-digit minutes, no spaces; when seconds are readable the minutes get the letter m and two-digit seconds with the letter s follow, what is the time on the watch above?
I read 1h08
